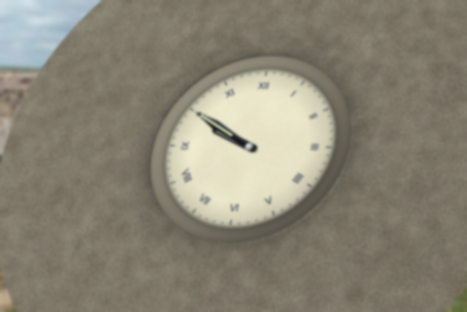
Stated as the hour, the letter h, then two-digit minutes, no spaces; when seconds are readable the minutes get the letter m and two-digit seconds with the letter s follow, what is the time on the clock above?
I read 9h50
